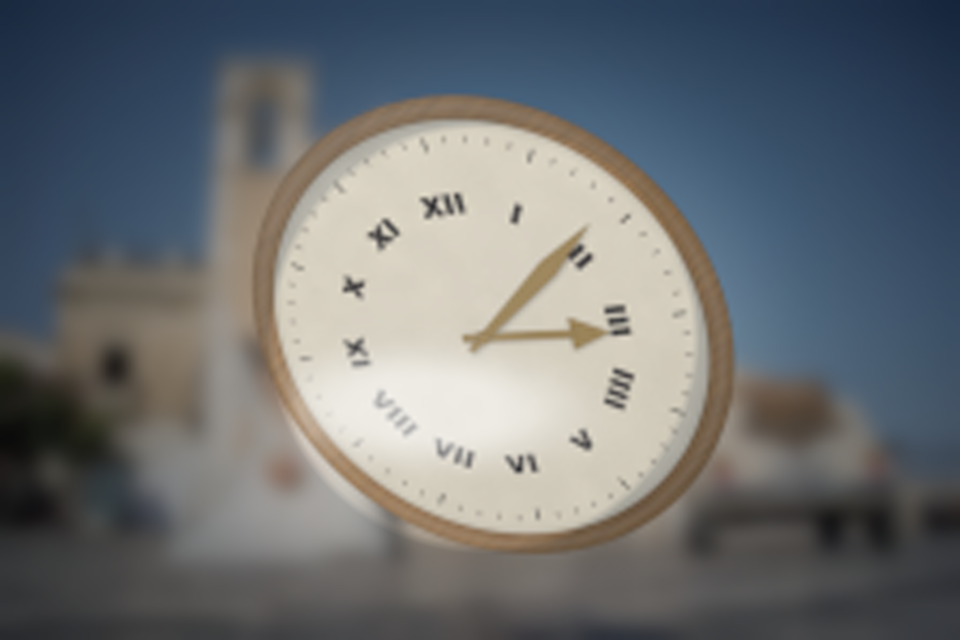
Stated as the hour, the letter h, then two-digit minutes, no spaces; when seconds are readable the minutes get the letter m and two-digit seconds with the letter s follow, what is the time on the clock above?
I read 3h09
